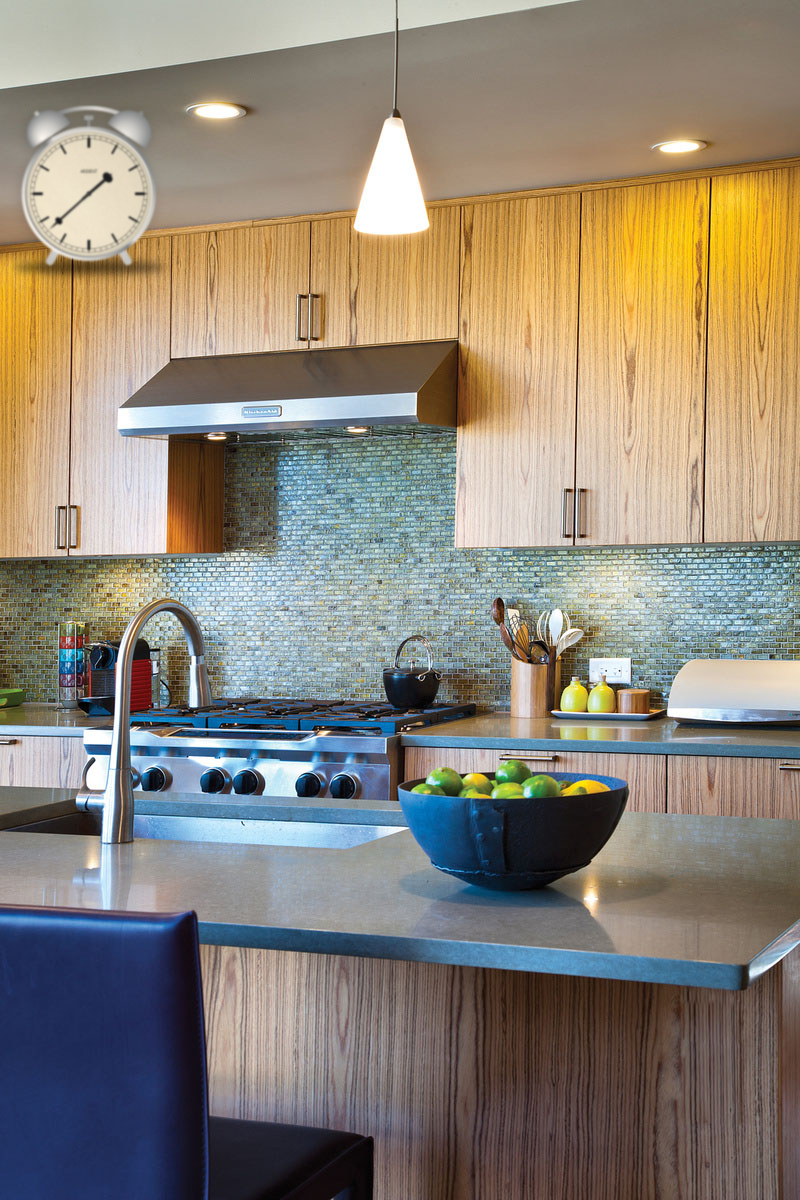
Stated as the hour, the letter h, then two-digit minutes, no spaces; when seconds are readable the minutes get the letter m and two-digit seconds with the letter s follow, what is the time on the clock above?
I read 1h38
